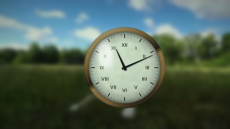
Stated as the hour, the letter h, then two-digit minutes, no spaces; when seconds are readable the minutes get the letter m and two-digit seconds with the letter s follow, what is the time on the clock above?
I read 11h11
